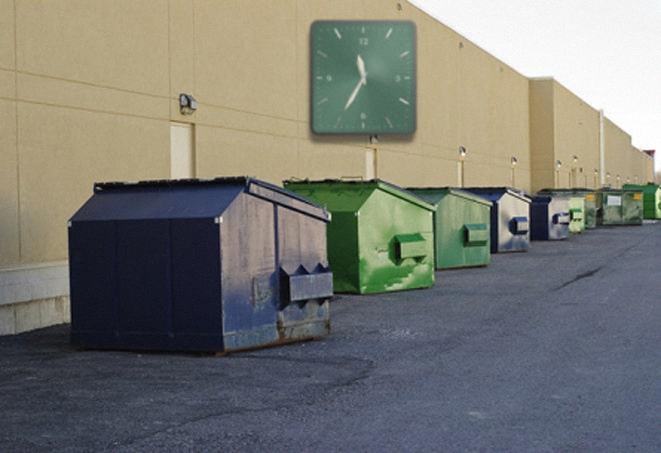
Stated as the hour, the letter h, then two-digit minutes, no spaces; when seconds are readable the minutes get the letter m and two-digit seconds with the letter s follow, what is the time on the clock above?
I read 11h35
